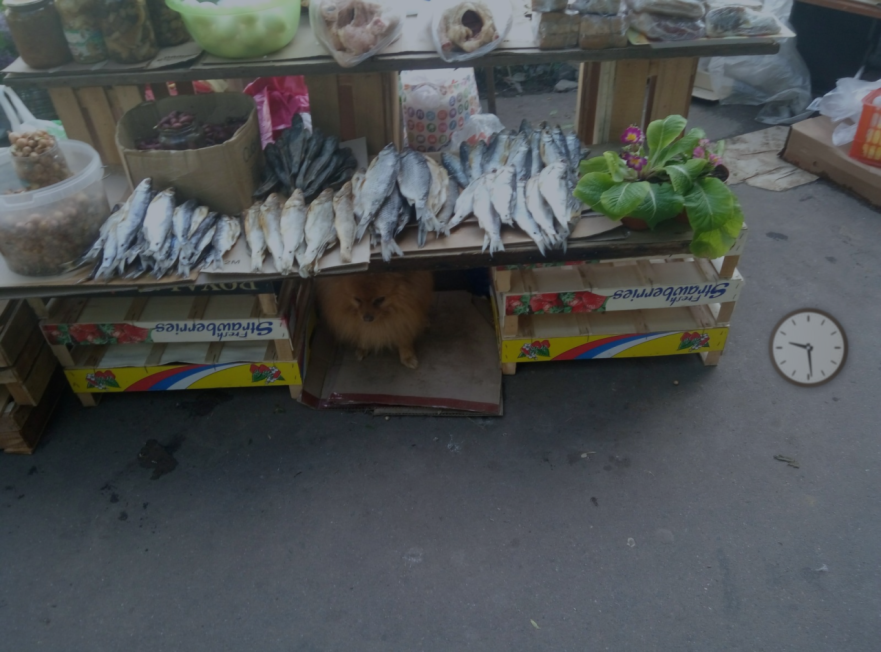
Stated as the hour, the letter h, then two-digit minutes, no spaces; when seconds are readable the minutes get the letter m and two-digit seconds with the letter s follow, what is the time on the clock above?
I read 9h29
